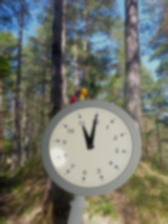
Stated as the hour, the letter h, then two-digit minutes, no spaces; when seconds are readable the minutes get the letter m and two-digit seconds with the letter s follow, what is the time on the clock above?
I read 11h00
